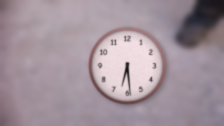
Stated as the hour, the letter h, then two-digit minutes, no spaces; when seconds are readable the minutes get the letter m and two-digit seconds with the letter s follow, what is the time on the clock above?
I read 6h29
